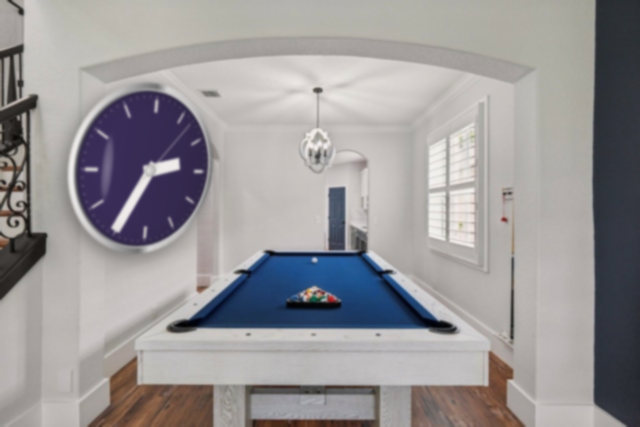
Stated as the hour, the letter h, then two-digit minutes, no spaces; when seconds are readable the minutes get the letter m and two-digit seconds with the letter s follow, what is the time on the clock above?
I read 2h35m07s
